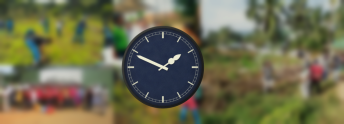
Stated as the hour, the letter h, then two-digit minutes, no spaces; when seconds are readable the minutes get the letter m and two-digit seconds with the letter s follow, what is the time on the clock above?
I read 1h49
